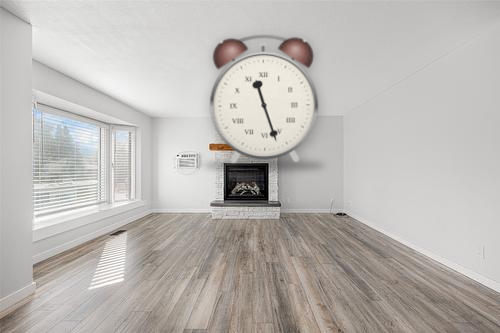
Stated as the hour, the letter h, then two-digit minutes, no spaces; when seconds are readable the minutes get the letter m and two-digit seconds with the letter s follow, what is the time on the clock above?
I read 11h27
